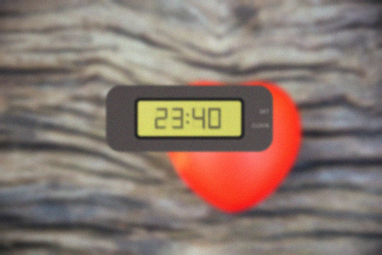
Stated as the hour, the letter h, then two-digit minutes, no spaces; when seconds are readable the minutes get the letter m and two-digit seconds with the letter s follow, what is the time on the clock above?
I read 23h40
